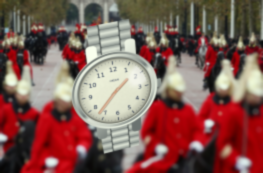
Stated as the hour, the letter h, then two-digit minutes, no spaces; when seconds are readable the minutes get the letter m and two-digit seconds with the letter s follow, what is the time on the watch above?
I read 1h37
